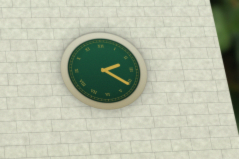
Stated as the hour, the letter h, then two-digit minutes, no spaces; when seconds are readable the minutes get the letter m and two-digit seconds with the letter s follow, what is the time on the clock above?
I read 2h21
